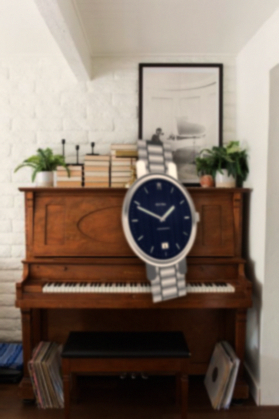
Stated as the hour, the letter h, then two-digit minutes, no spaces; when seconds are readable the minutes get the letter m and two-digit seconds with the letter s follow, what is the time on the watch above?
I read 1h49
